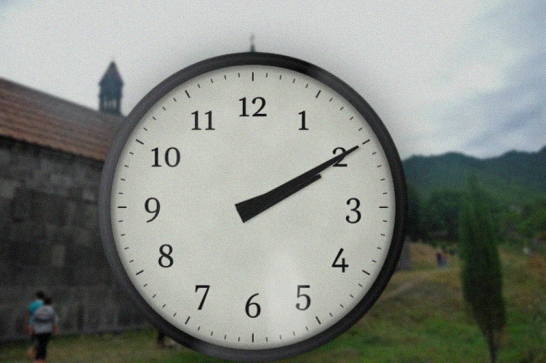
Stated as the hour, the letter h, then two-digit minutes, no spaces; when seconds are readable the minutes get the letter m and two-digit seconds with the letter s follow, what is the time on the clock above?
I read 2h10
